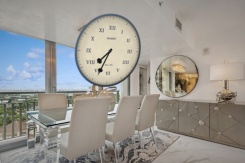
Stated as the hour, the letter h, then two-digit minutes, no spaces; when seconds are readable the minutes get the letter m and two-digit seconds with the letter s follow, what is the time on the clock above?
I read 7h34
